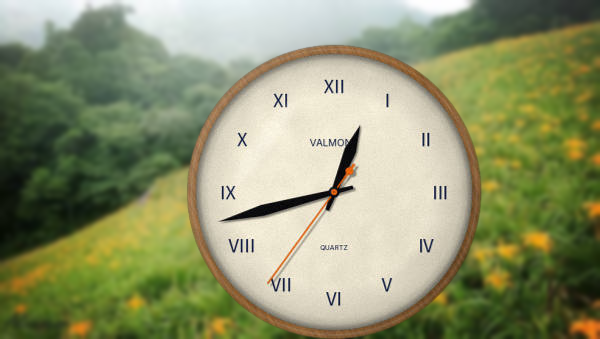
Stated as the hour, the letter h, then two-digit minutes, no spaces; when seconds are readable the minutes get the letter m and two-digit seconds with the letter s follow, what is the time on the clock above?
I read 12h42m36s
